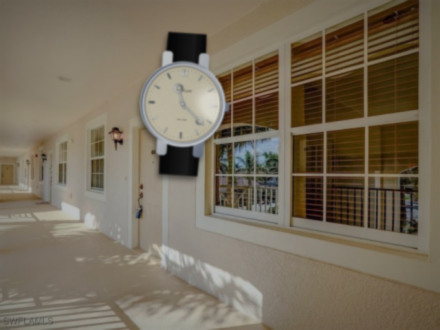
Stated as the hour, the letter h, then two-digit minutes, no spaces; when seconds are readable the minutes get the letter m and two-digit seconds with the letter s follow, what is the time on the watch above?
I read 11h22
